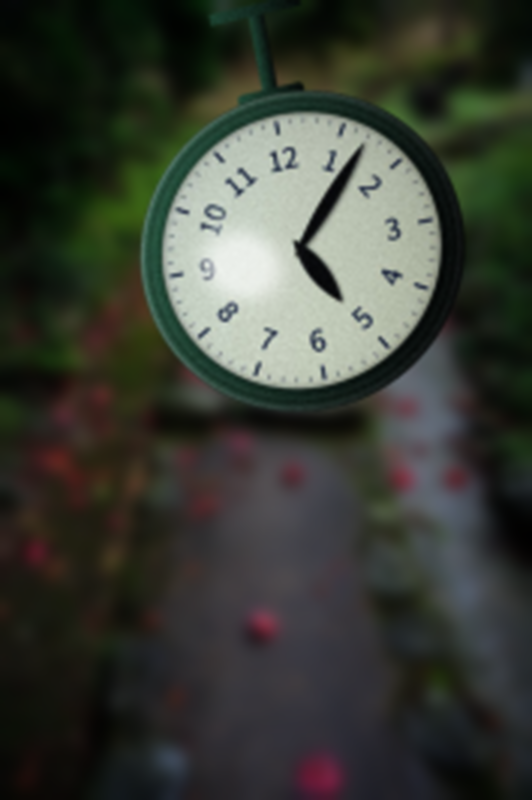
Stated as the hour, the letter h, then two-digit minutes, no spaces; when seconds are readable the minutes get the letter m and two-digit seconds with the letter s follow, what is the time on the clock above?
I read 5h07
